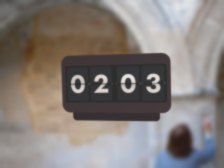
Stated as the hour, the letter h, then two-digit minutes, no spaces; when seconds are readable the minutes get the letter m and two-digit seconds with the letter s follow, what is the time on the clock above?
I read 2h03
